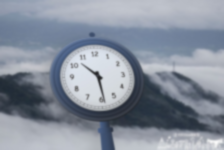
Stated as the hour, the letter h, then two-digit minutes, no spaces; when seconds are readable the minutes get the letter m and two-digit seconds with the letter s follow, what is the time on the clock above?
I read 10h29
